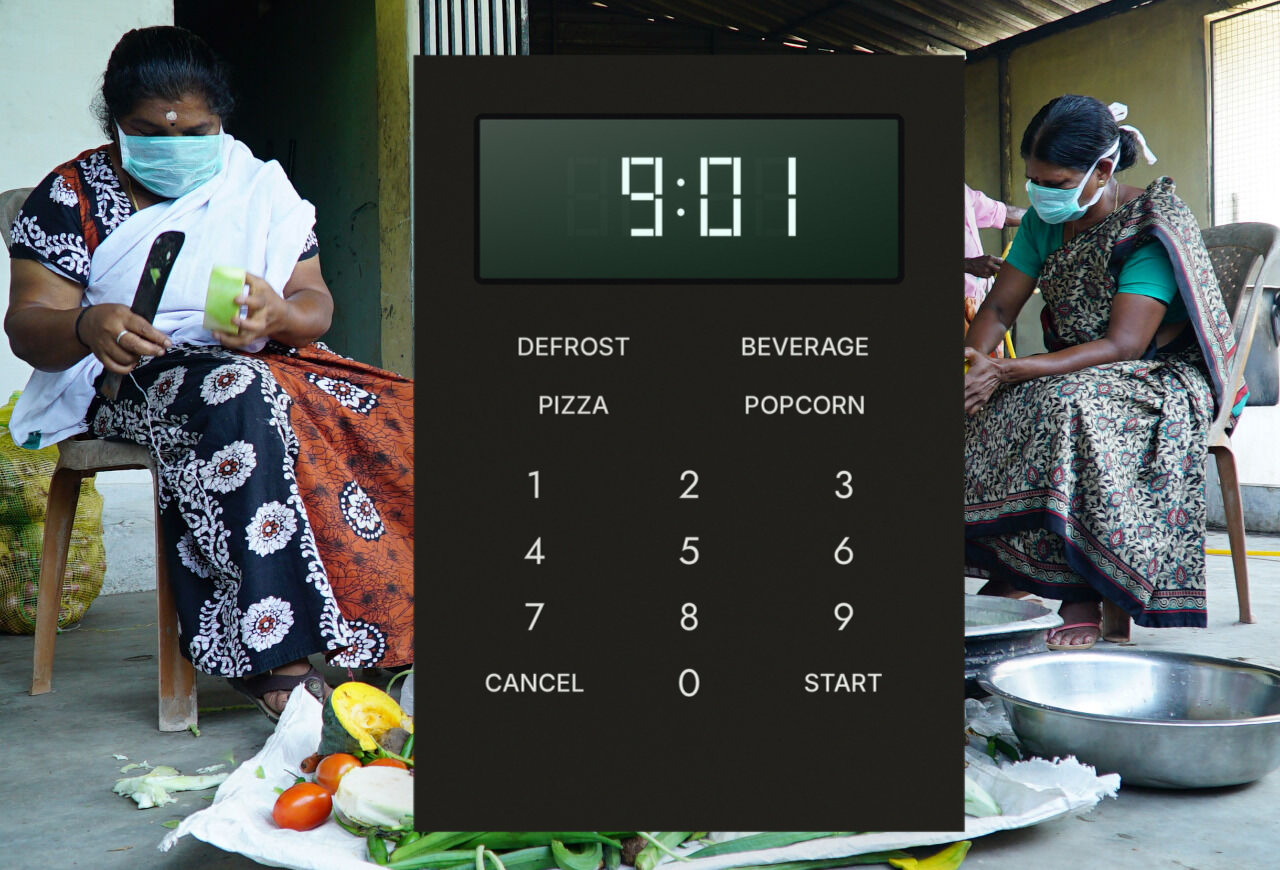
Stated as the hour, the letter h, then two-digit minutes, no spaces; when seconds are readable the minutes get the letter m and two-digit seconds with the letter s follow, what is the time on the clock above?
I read 9h01
